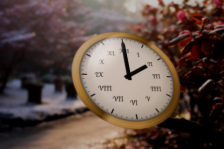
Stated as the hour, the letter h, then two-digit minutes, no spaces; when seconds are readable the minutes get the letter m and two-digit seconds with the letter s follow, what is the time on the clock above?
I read 2h00
